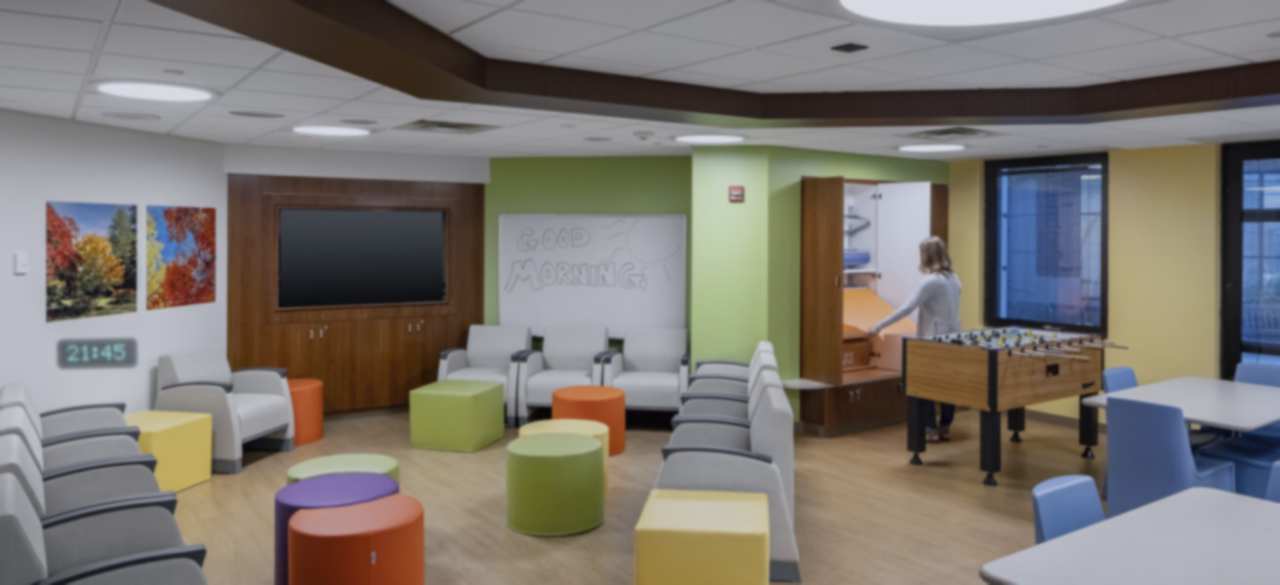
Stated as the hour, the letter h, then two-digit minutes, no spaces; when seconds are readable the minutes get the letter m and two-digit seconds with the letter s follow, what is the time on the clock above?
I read 21h45
